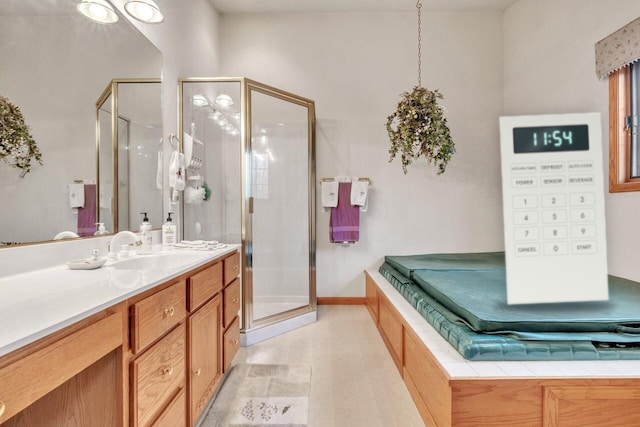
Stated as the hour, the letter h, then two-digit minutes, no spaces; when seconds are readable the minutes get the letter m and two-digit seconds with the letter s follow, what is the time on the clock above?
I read 11h54
